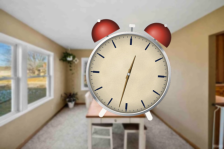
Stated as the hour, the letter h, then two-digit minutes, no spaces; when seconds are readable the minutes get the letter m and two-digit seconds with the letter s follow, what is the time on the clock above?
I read 12h32
